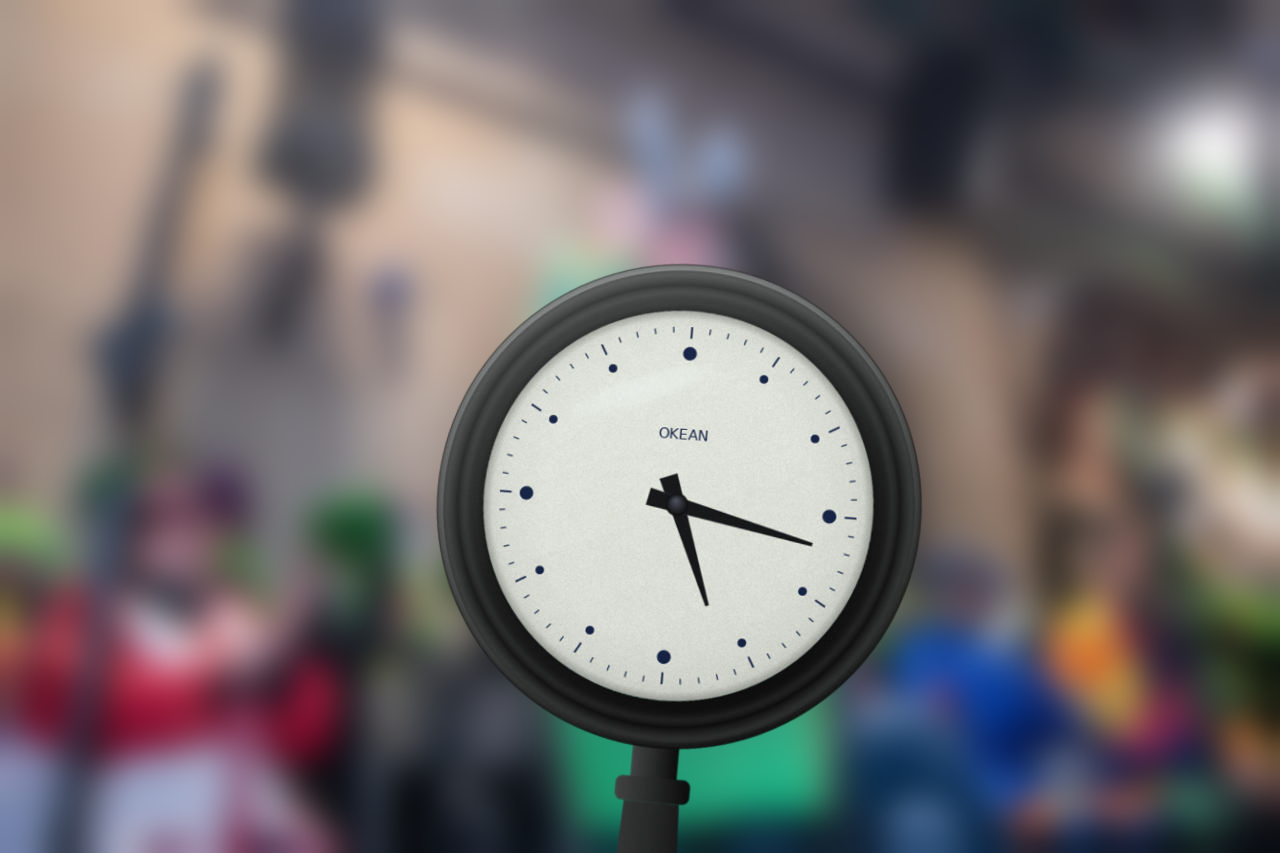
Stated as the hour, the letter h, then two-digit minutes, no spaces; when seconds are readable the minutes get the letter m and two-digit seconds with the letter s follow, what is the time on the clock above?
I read 5h17
